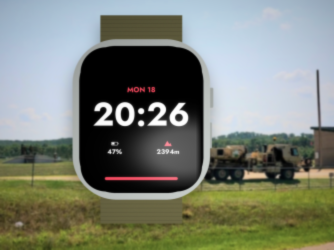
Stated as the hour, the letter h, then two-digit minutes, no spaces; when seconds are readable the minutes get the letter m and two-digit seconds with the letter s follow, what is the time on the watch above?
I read 20h26
